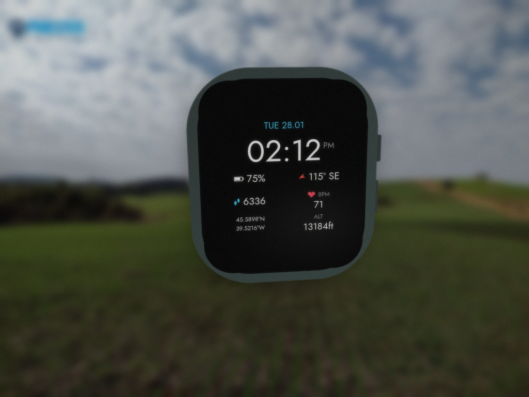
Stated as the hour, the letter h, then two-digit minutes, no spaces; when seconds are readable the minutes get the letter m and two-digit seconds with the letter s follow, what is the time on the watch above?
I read 2h12
